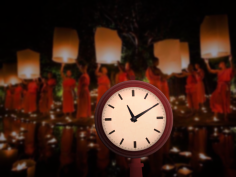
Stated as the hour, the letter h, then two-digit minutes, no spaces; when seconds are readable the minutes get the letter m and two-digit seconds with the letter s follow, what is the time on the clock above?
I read 11h10
